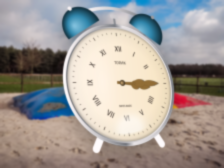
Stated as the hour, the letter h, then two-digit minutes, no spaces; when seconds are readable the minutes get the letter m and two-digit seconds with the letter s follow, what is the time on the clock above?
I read 3h15
